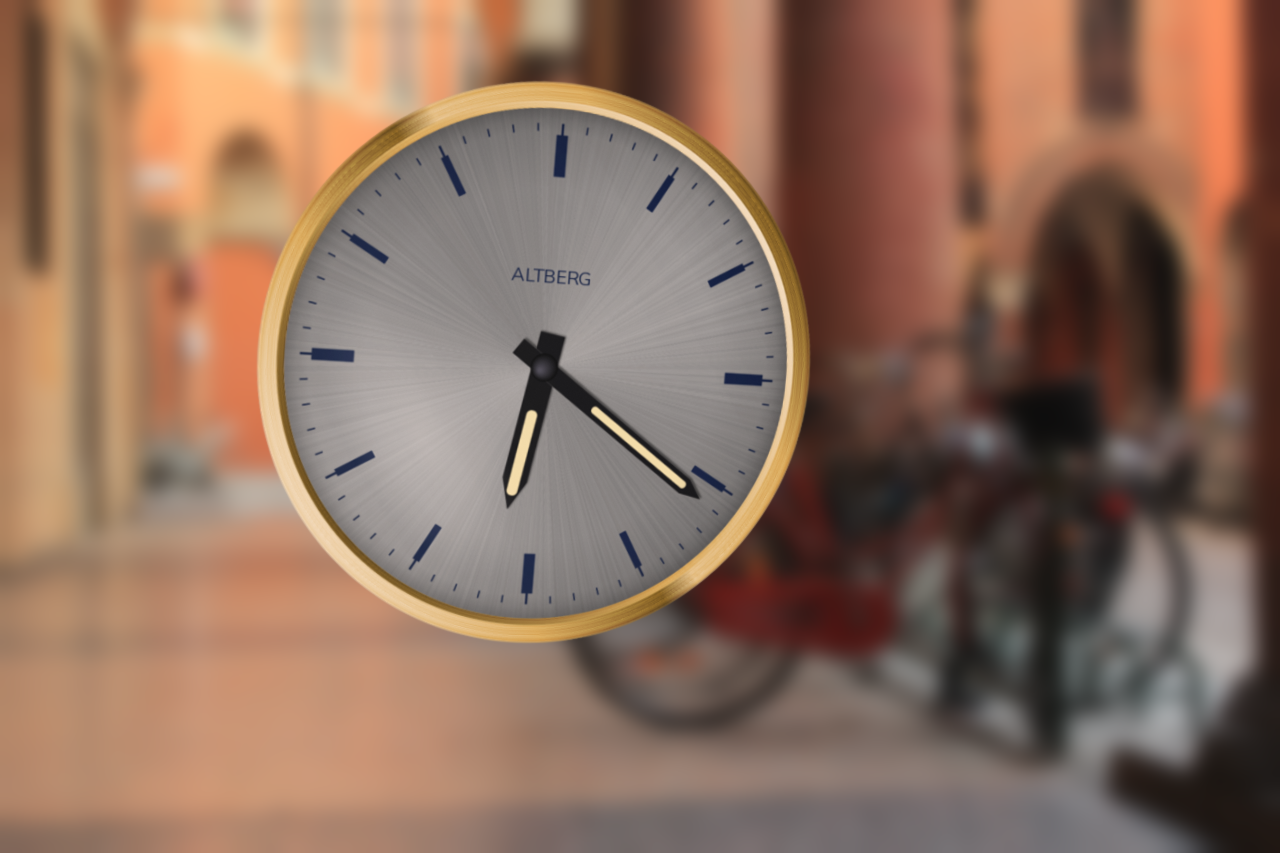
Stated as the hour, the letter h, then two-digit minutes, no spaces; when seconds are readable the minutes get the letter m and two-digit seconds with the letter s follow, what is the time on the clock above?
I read 6h21
